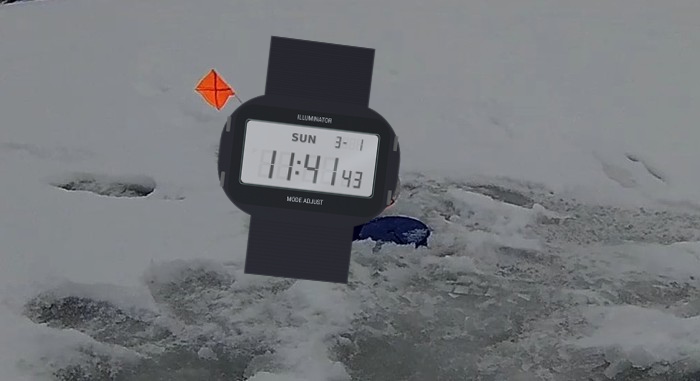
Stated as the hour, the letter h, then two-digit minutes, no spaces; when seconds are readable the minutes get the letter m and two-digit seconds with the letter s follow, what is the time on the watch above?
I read 11h41m43s
